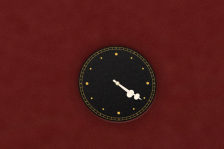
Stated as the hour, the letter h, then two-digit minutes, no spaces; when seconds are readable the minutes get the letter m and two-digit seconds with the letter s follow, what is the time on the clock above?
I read 4h21
